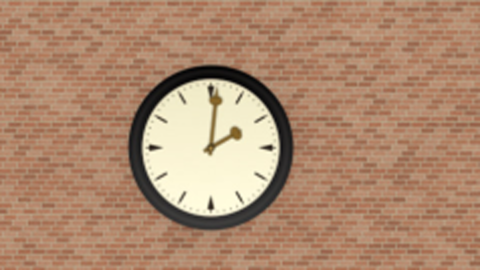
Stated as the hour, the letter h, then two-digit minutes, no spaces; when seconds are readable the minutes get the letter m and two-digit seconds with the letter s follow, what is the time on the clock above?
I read 2h01
